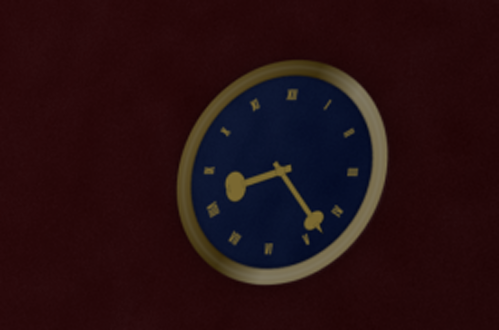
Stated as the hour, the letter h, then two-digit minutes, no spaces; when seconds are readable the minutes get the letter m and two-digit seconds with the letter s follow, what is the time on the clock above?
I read 8h23
